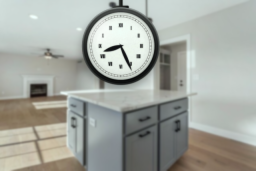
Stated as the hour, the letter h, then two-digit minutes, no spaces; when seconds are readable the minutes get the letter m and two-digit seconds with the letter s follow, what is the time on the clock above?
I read 8h26
